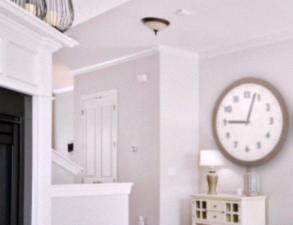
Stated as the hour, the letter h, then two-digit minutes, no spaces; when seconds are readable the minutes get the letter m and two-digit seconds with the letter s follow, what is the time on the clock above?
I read 9h03
